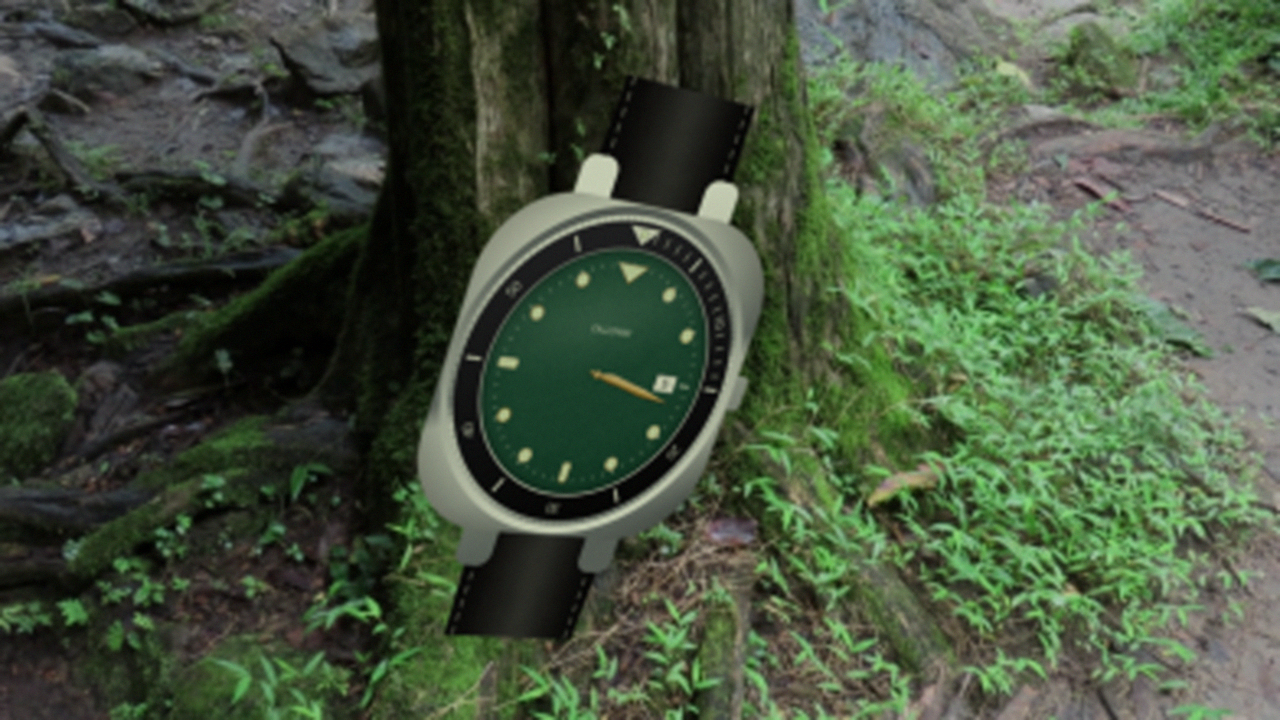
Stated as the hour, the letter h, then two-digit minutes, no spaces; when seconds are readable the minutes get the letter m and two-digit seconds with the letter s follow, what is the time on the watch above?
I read 3h17
